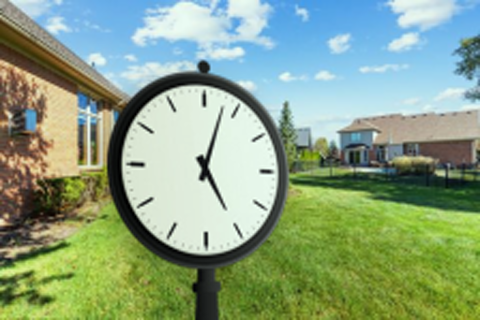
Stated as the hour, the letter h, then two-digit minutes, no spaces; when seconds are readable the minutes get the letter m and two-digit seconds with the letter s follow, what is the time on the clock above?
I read 5h03
